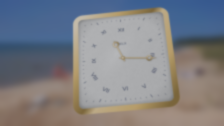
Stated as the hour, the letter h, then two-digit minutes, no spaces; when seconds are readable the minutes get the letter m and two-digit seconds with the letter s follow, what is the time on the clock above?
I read 11h16
